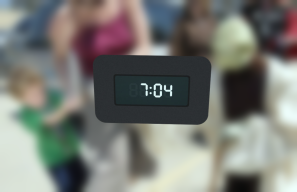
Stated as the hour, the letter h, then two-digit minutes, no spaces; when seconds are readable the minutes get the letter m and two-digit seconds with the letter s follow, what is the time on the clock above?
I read 7h04
